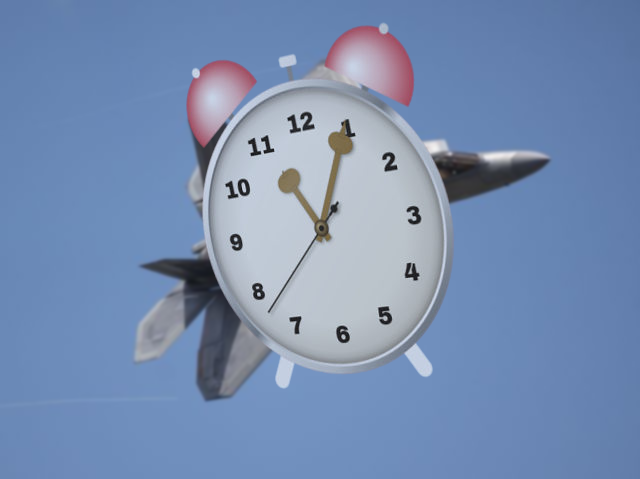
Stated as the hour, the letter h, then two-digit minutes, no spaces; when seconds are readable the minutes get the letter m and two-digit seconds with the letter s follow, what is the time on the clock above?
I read 11h04m38s
